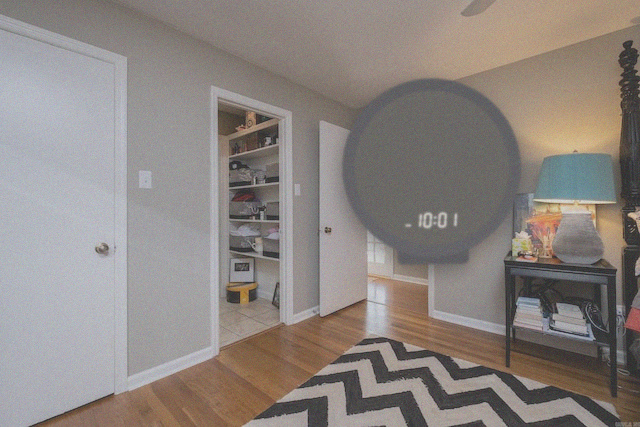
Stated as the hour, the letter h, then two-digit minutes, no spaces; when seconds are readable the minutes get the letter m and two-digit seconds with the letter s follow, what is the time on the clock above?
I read 10h01
